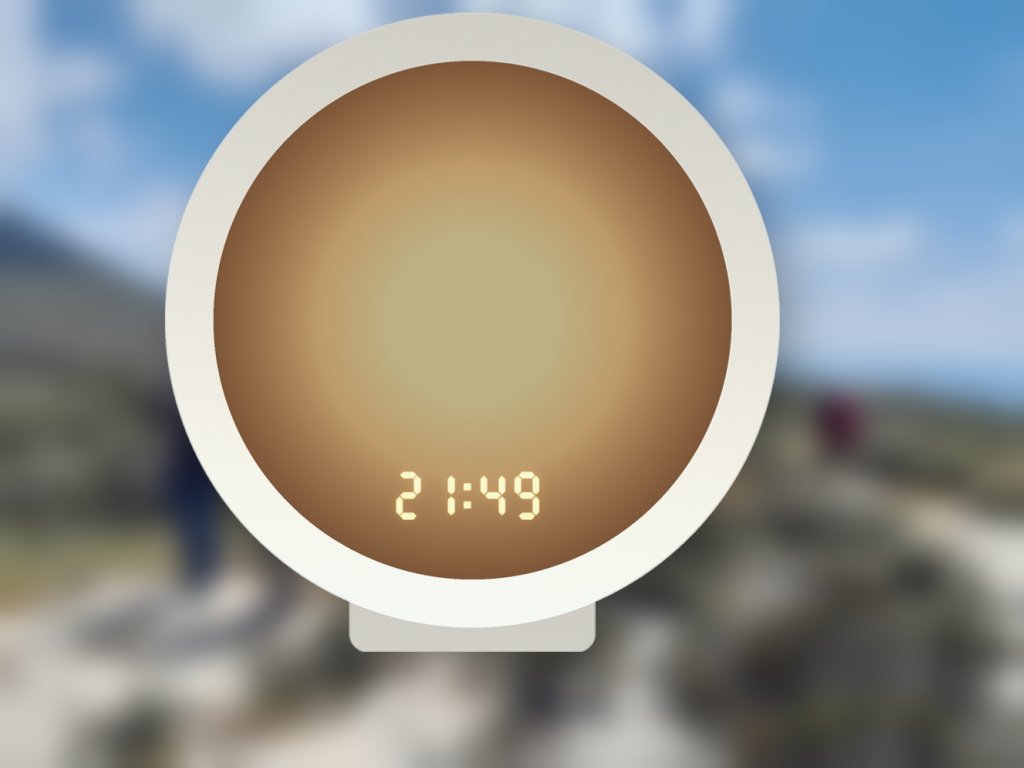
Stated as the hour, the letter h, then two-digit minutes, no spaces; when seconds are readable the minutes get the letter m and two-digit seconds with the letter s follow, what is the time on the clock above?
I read 21h49
